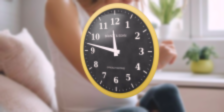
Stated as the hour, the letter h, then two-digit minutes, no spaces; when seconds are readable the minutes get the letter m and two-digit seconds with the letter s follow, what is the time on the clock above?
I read 11h47
